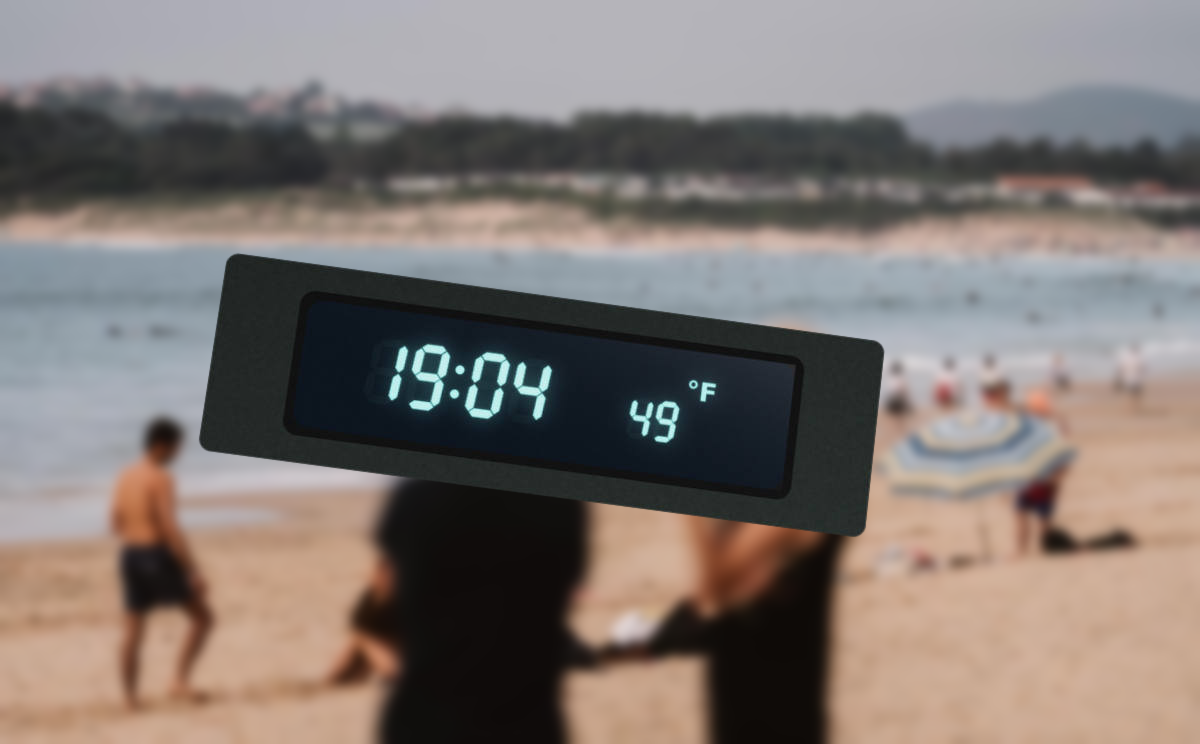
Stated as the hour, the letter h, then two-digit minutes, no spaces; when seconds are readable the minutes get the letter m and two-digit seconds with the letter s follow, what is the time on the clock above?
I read 19h04
